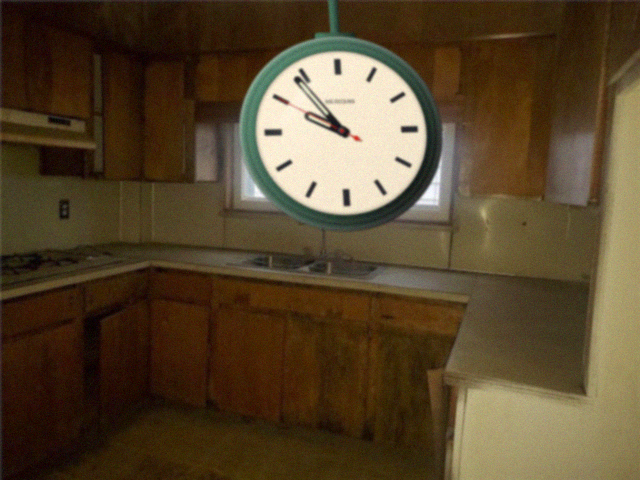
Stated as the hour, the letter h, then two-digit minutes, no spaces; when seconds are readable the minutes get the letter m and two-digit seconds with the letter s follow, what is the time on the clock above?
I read 9h53m50s
